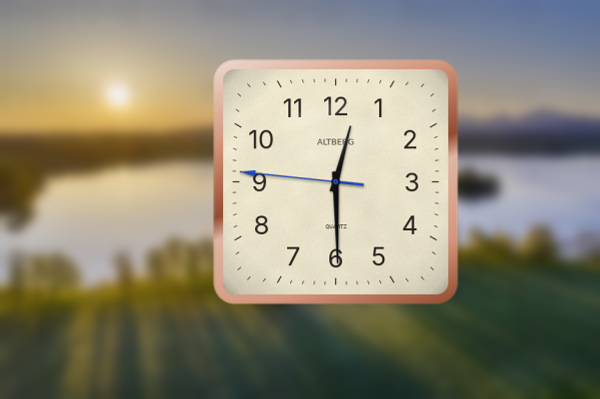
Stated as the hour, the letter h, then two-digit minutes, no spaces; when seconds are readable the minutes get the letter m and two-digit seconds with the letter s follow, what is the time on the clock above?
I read 12h29m46s
